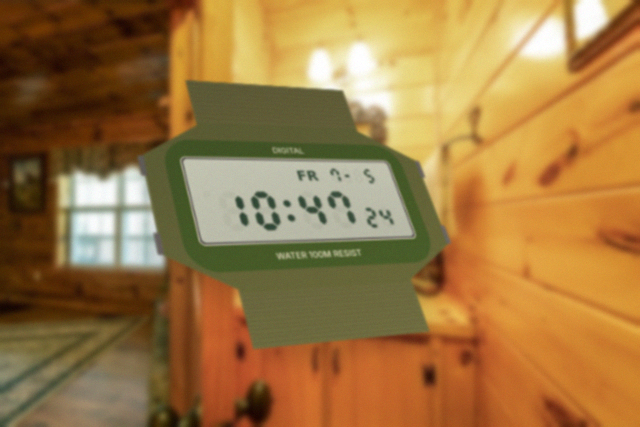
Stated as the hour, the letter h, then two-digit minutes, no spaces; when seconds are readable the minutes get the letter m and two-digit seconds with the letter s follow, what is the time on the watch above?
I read 10h47m24s
